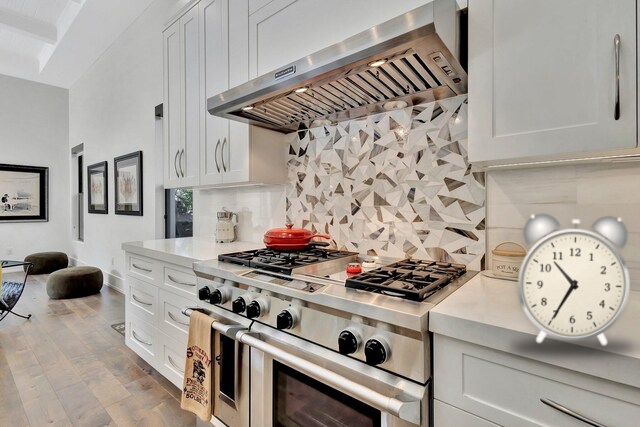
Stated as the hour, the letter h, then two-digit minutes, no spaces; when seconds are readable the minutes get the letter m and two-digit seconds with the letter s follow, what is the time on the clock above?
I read 10h35
